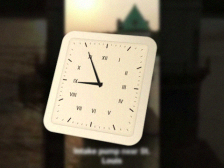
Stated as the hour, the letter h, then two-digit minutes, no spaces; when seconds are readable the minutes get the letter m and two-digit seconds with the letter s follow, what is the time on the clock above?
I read 8h55
